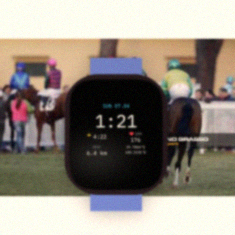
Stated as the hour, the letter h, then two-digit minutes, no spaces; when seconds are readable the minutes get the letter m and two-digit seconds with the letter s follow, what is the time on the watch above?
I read 1h21
